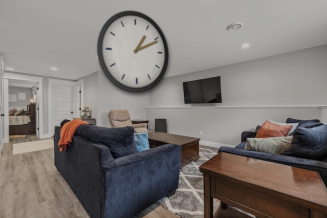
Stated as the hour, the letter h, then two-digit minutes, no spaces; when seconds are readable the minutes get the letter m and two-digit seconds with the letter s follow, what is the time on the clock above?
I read 1h11
